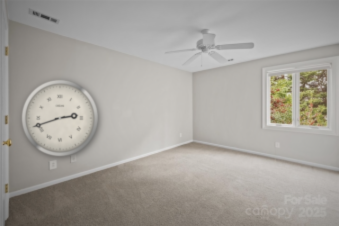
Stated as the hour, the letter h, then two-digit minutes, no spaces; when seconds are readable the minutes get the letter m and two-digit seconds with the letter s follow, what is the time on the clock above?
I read 2h42
